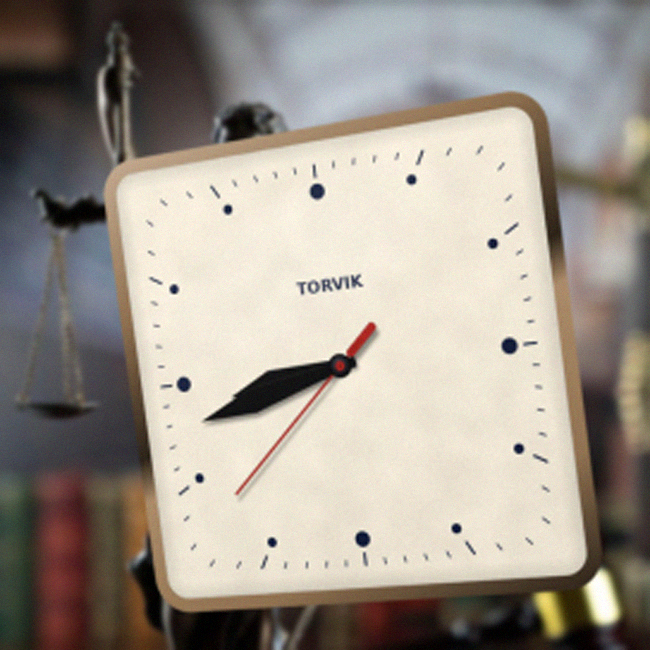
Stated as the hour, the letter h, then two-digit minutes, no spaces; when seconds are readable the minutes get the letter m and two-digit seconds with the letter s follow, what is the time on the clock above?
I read 8h42m38s
